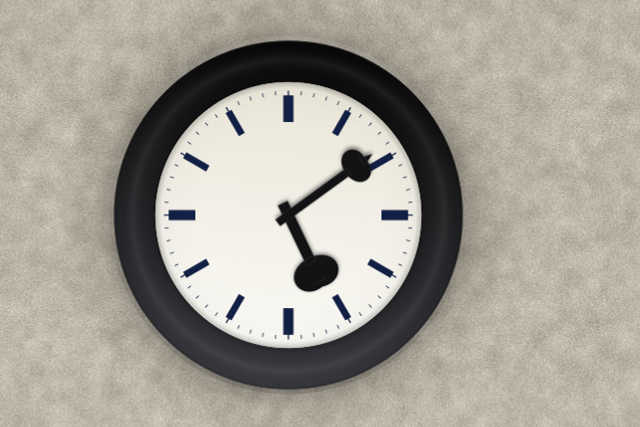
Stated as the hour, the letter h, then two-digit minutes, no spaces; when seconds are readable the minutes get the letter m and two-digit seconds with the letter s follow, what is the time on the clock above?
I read 5h09
